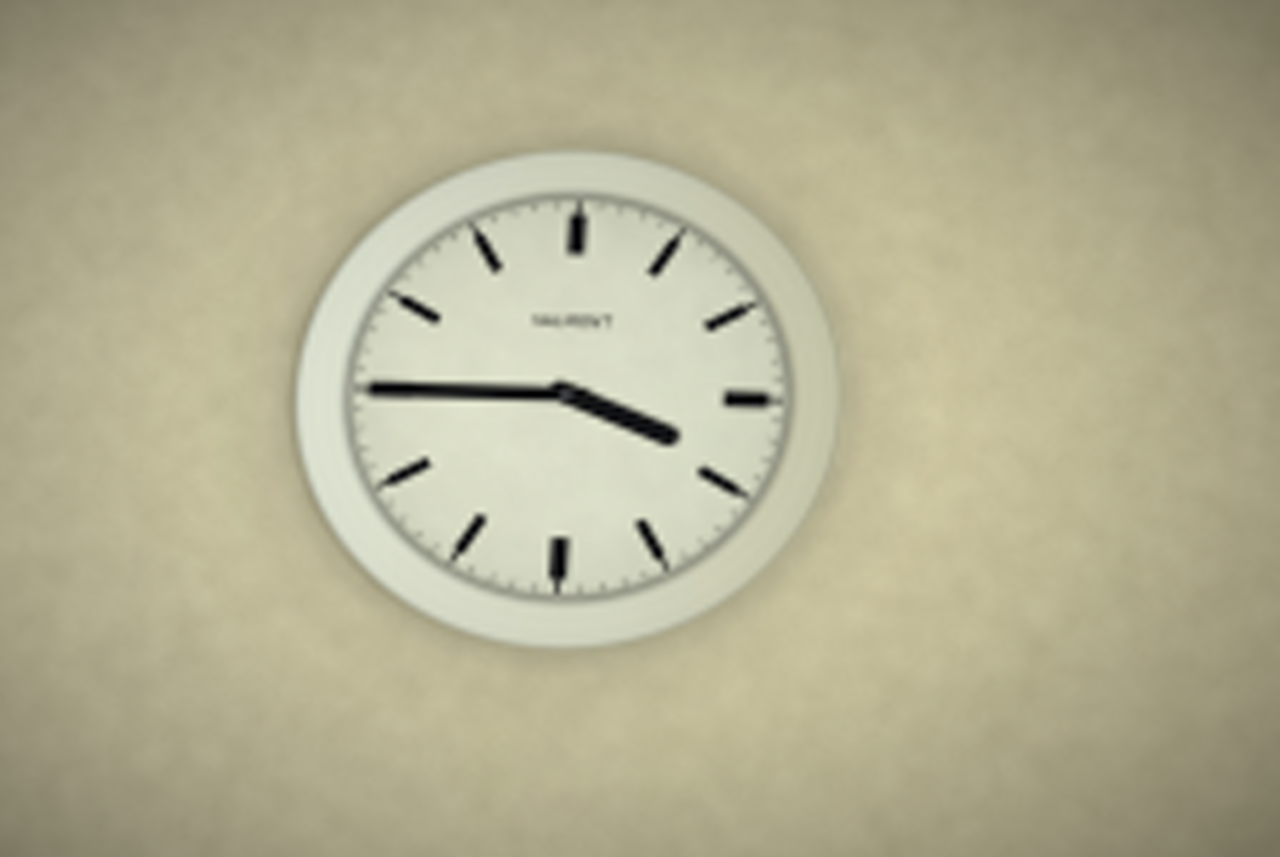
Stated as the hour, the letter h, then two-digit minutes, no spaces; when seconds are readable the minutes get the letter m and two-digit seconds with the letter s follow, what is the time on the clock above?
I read 3h45
